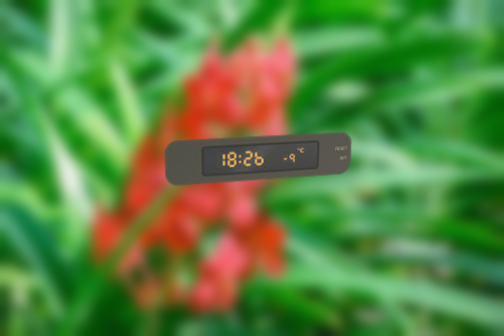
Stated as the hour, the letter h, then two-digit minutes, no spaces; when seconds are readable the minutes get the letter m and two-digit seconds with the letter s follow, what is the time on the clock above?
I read 18h26
